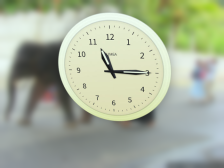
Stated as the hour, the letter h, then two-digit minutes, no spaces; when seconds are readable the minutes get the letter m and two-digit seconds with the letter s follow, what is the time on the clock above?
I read 11h15
